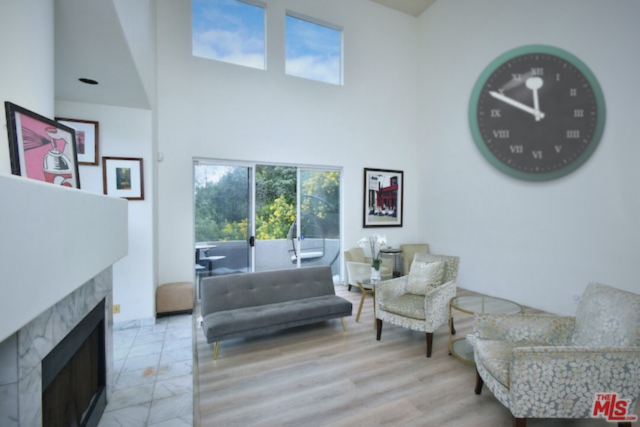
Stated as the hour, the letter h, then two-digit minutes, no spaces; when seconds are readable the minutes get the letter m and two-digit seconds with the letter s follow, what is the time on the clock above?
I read 11h49
